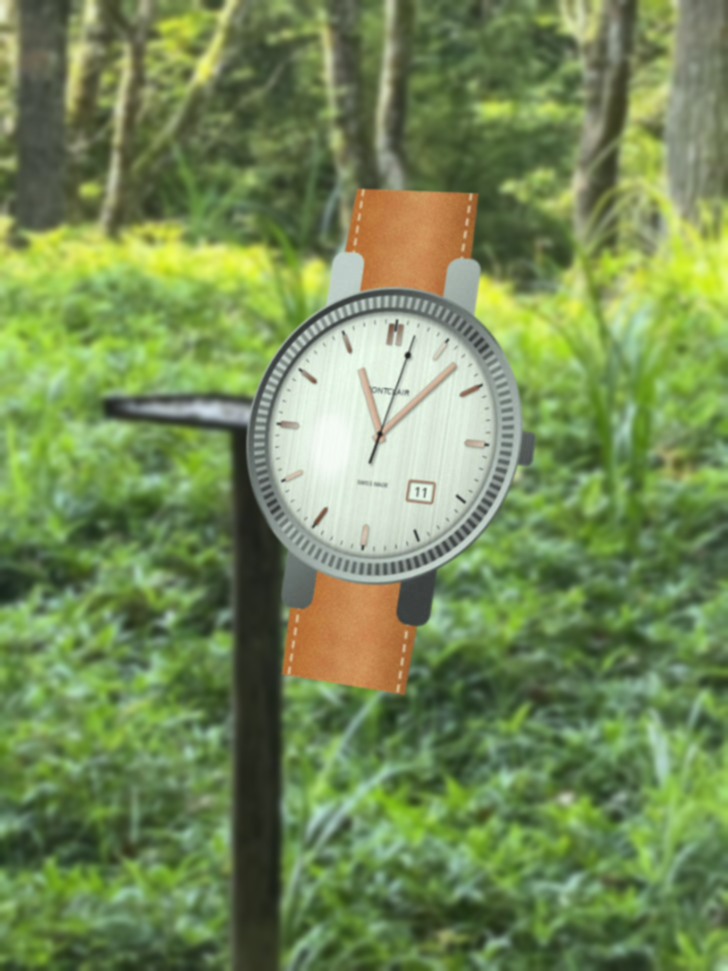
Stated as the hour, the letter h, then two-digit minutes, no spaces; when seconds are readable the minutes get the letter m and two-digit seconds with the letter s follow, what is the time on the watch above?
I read 11h07m02s
